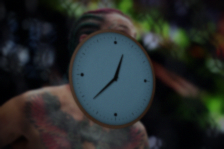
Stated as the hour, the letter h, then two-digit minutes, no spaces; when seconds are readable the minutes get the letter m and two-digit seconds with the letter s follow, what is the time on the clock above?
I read 12h38
